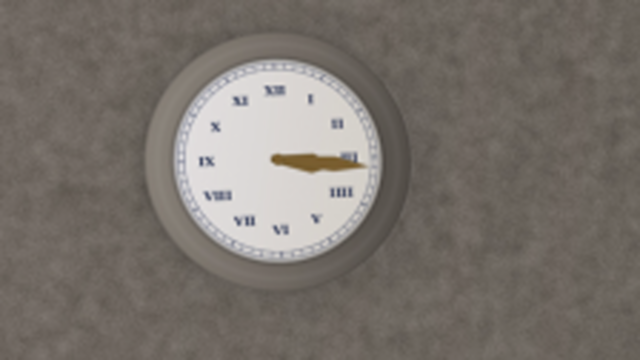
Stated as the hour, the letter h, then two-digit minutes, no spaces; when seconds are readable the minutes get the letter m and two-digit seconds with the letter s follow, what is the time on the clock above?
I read 3h16
